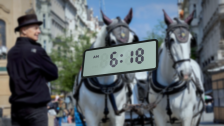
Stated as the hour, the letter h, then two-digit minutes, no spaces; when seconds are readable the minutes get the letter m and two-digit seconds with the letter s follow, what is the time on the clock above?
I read 6h18
